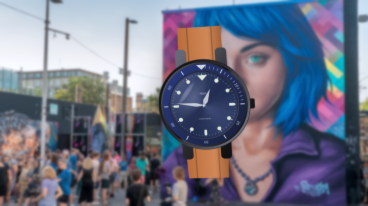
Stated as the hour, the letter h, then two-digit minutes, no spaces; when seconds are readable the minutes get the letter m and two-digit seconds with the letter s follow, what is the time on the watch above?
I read 12h46
